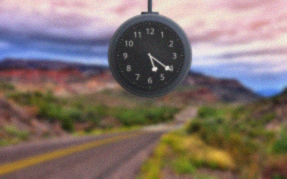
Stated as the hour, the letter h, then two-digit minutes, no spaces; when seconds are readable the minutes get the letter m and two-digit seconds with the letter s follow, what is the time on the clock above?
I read 5h21
